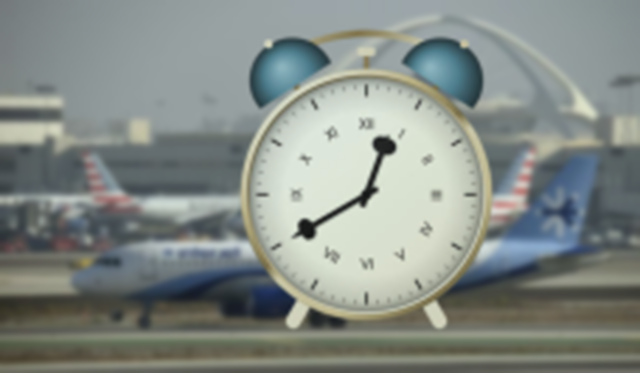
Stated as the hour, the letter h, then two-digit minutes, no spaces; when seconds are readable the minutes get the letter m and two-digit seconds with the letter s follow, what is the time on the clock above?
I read 12h40
